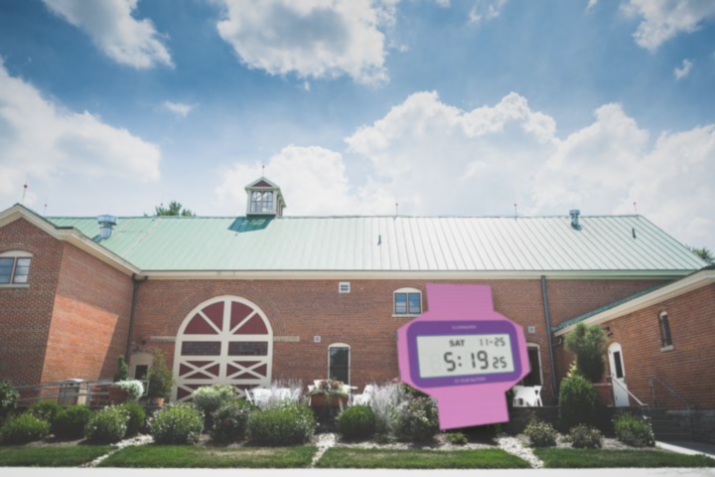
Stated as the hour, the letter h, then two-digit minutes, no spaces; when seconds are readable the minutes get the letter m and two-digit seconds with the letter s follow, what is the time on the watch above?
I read 5h19m25s
